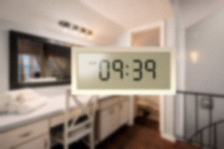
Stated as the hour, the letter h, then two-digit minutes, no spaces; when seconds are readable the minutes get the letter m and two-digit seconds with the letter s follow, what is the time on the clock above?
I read 9h39
